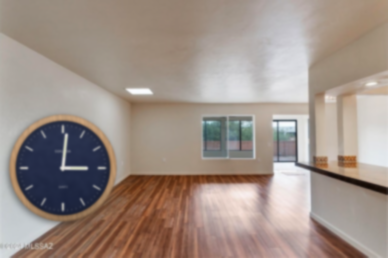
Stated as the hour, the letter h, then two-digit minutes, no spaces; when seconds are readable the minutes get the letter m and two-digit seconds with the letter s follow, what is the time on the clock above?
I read 3h01
